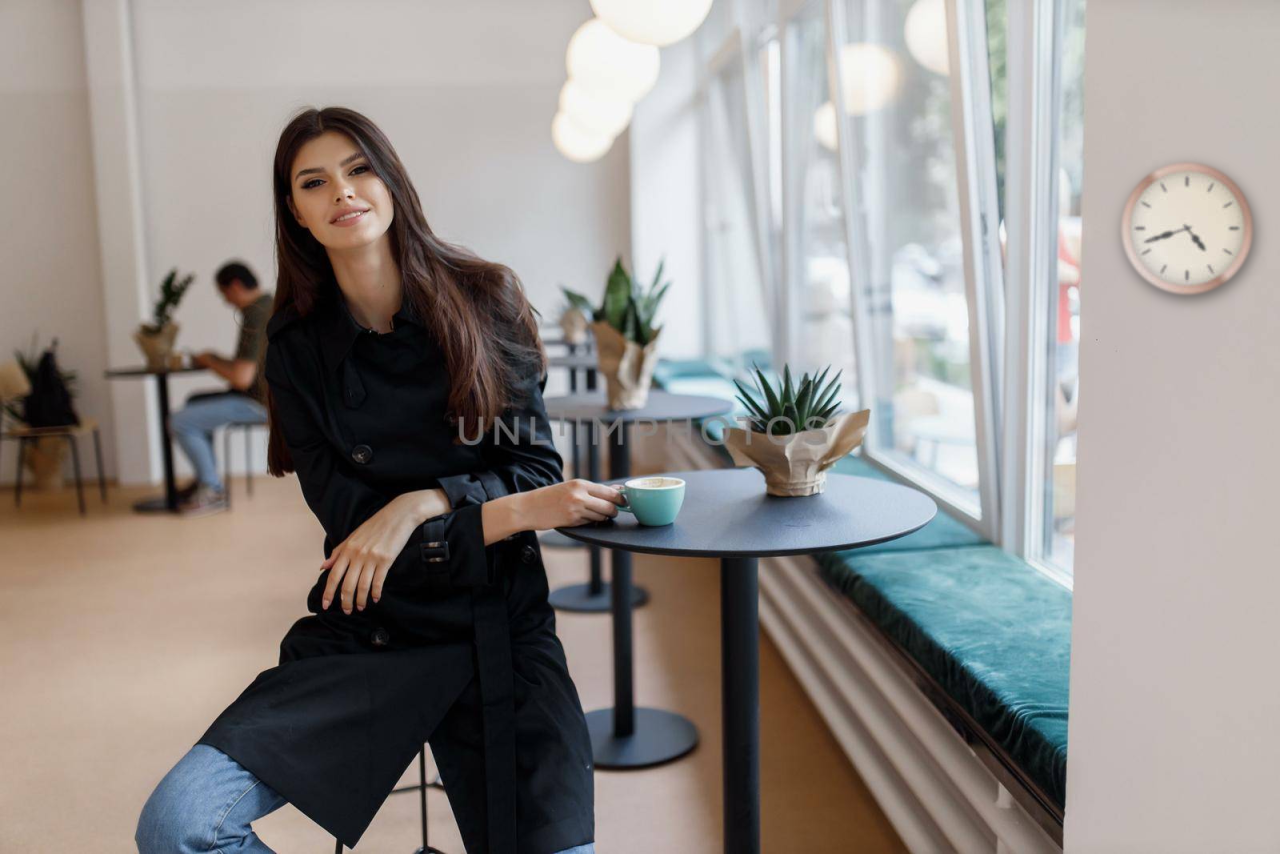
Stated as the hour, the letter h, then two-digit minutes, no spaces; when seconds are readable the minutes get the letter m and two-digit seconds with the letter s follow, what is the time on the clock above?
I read 4h42
